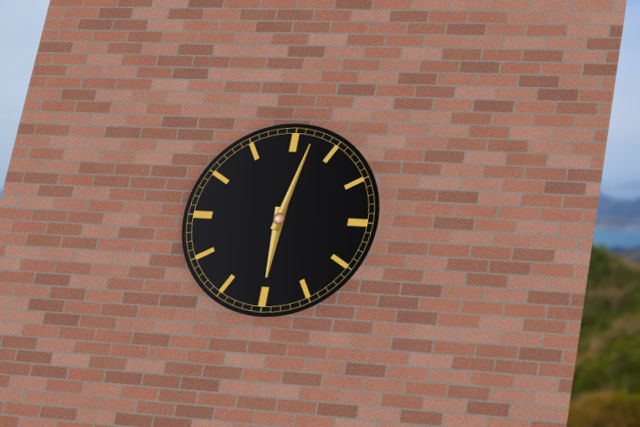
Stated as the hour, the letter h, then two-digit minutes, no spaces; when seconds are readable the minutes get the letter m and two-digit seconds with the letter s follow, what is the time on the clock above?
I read 6h02
